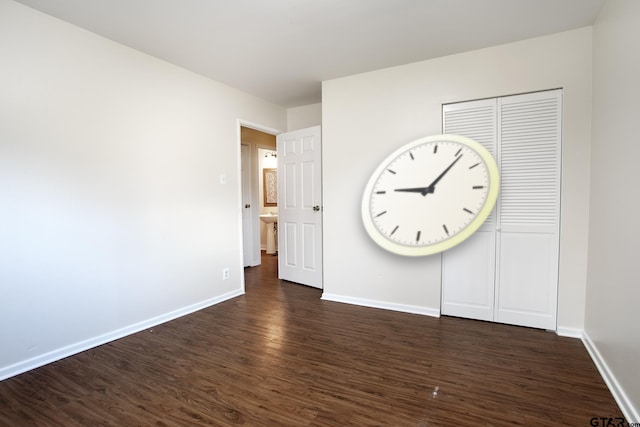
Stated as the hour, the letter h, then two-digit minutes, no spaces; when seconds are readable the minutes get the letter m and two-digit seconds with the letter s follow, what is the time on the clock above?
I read 9h06
